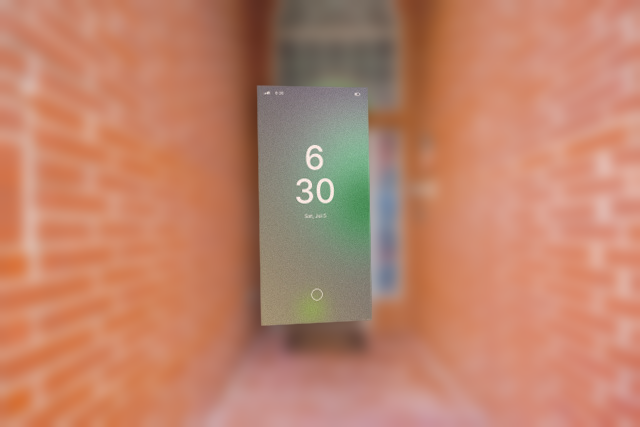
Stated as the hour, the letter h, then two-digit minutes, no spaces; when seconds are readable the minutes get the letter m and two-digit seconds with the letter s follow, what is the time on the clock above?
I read 6h30
